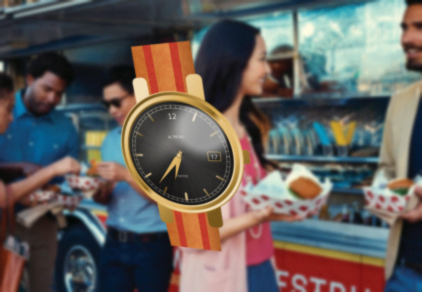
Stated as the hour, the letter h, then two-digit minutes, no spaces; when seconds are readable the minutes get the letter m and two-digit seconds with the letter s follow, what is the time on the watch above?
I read 6h37
